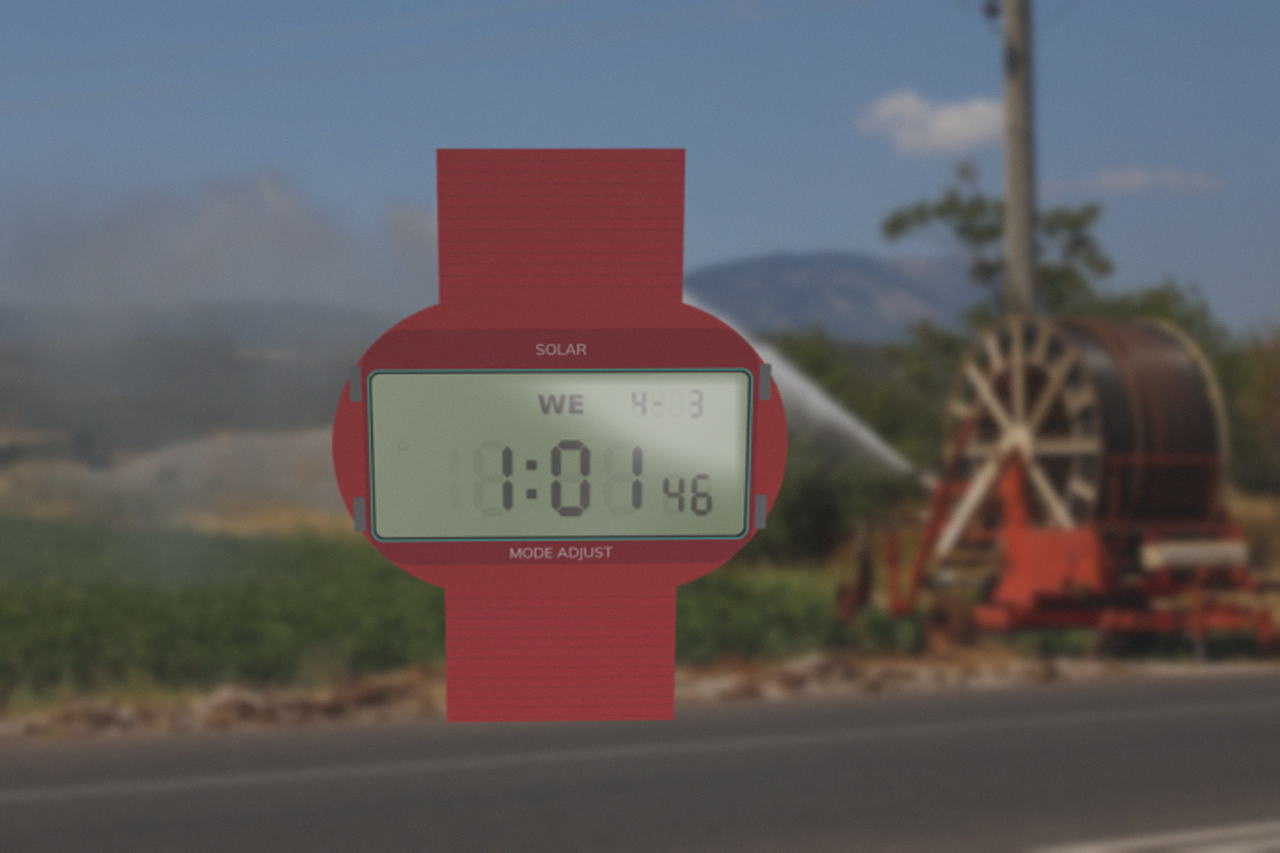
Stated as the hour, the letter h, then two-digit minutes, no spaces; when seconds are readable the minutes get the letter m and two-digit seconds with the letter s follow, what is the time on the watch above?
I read 1h01m46s
